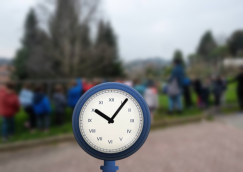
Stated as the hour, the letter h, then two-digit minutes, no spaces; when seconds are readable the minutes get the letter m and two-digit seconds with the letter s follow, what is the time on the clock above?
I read 10h06
